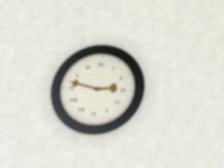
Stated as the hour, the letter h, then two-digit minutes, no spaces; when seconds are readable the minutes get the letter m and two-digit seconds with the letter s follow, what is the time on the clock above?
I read 2h47
